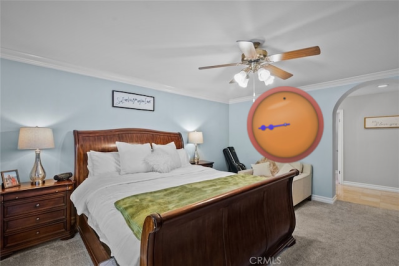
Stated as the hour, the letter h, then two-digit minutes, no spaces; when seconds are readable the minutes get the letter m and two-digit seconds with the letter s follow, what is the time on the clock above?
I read 8h44
